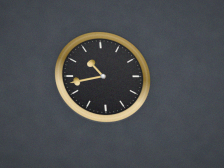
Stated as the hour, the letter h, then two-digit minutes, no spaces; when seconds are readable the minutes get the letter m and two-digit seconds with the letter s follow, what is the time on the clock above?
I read 10h43
